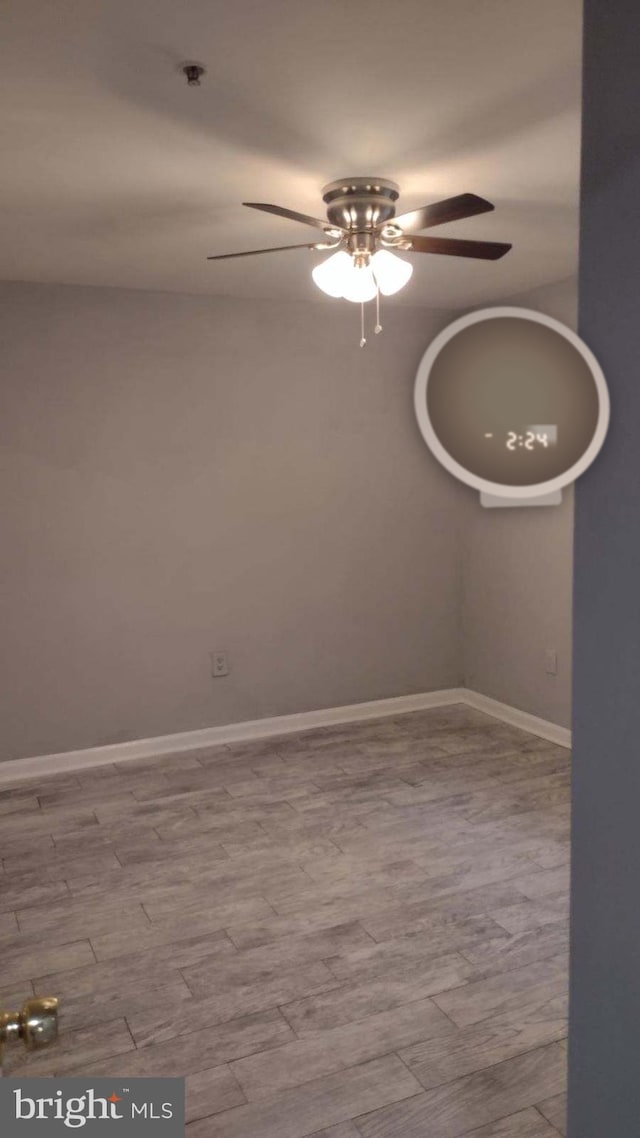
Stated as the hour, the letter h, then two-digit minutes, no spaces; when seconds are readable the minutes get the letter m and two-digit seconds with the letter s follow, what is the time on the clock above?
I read 2h24
